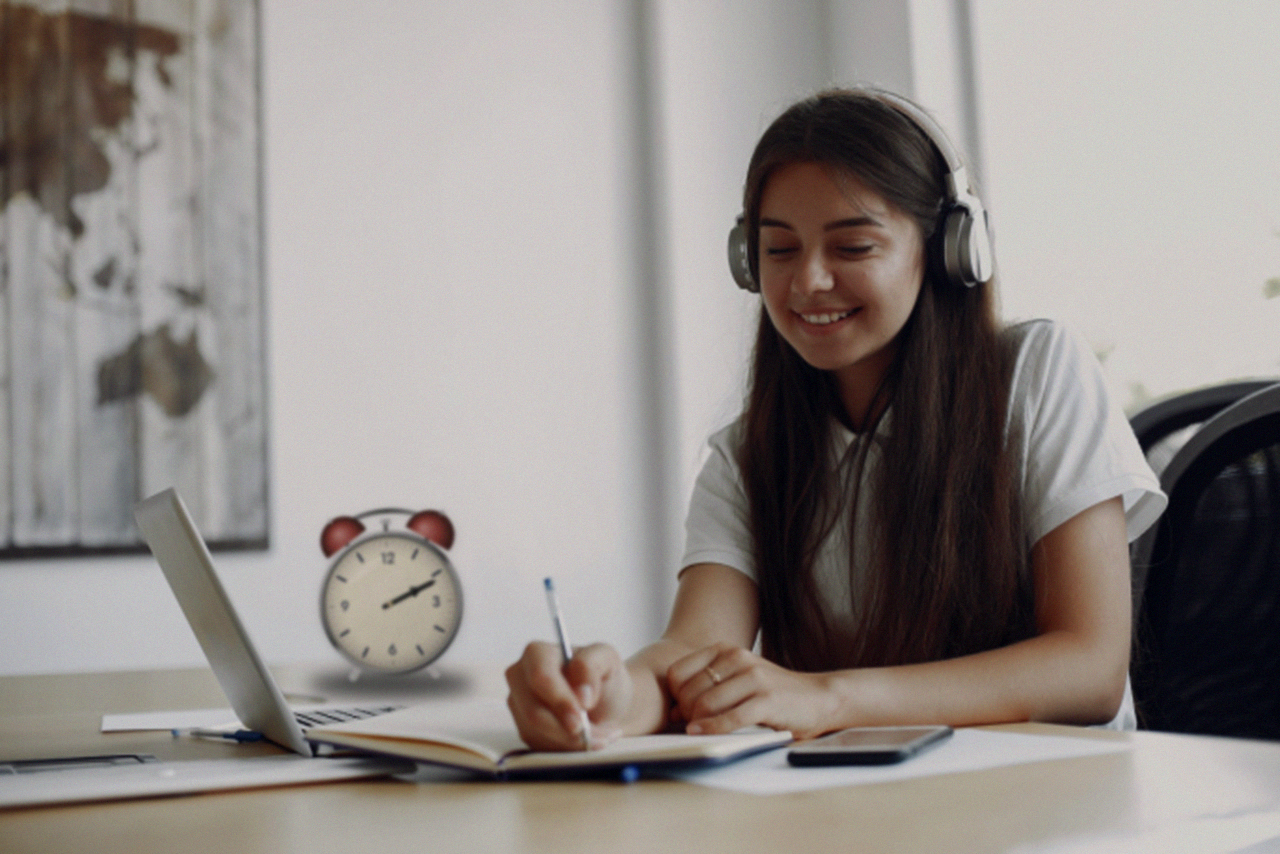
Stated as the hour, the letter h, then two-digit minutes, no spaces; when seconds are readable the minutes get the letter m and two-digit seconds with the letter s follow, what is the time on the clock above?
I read 2h11
